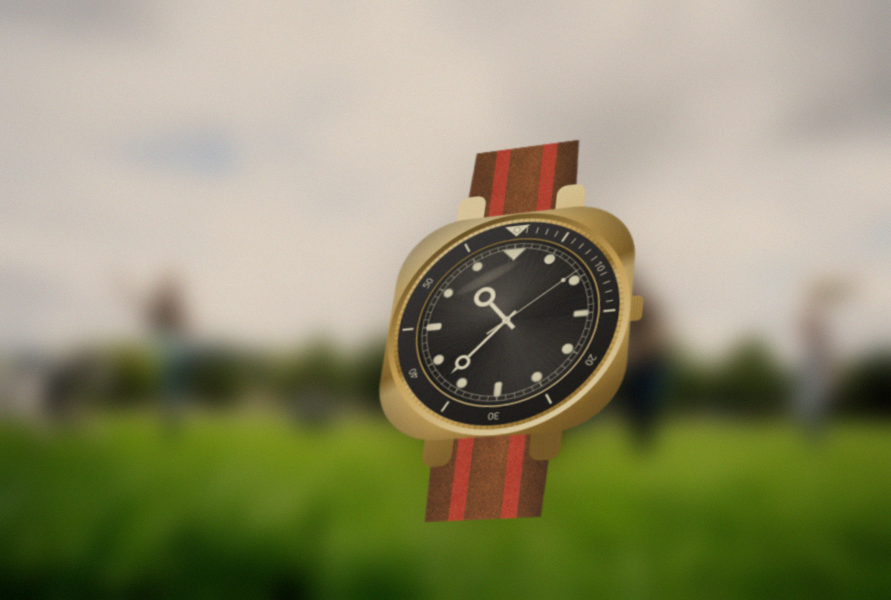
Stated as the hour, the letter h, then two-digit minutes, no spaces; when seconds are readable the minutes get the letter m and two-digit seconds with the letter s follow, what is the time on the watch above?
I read 10h37m09s
